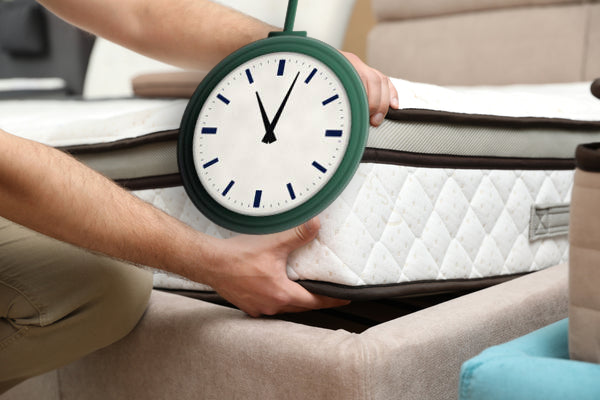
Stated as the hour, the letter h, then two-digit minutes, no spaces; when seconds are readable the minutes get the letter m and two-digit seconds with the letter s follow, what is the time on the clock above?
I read 11h03
